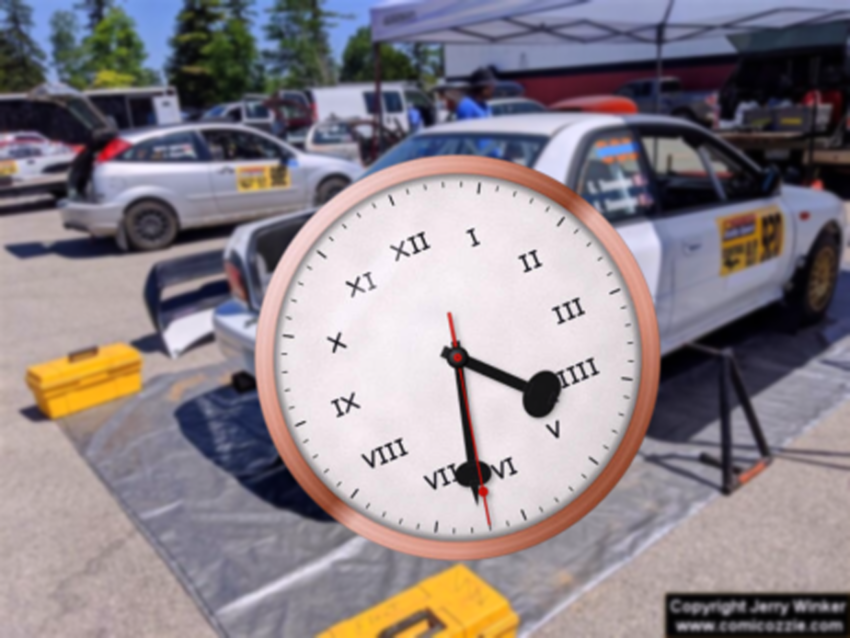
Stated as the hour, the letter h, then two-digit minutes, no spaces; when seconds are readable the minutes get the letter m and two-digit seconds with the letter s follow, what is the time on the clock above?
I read 4h32m32s
